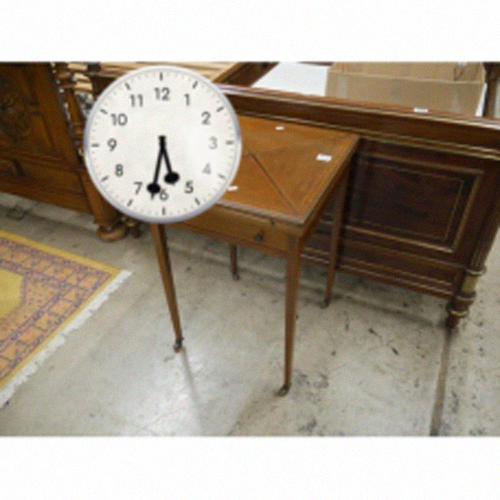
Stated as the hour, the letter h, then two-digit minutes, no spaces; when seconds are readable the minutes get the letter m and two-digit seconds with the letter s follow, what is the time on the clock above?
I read 5h32
